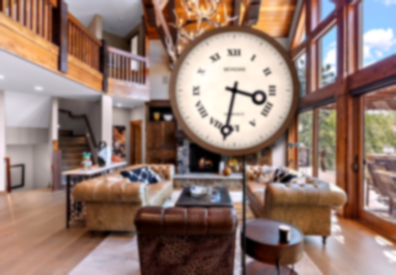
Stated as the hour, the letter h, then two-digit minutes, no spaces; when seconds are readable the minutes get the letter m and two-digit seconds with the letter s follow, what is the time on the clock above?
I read 3h32
